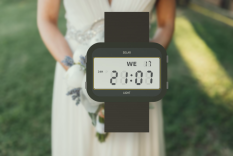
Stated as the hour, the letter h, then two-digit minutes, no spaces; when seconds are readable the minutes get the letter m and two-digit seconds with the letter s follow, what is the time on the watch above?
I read 21h07
